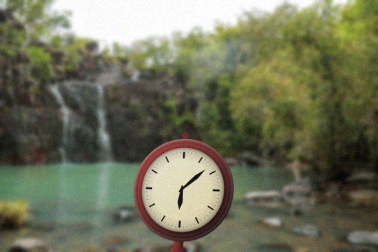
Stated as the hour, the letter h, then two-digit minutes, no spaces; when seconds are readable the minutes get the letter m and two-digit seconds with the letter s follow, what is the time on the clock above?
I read 6h08
